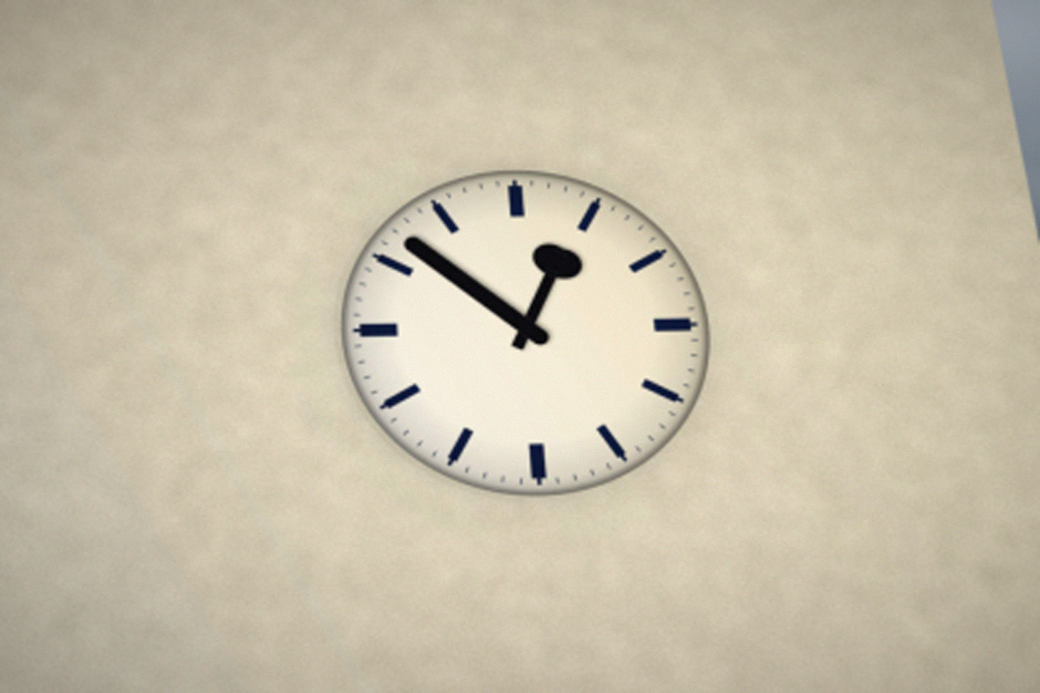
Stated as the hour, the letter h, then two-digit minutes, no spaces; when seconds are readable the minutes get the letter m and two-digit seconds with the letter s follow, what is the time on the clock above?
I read 12h52
